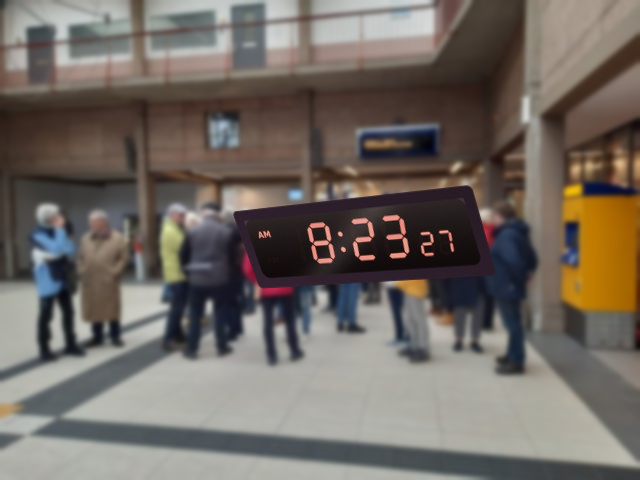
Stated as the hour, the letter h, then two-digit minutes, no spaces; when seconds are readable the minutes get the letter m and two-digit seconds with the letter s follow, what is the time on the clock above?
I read 8h23m27s
